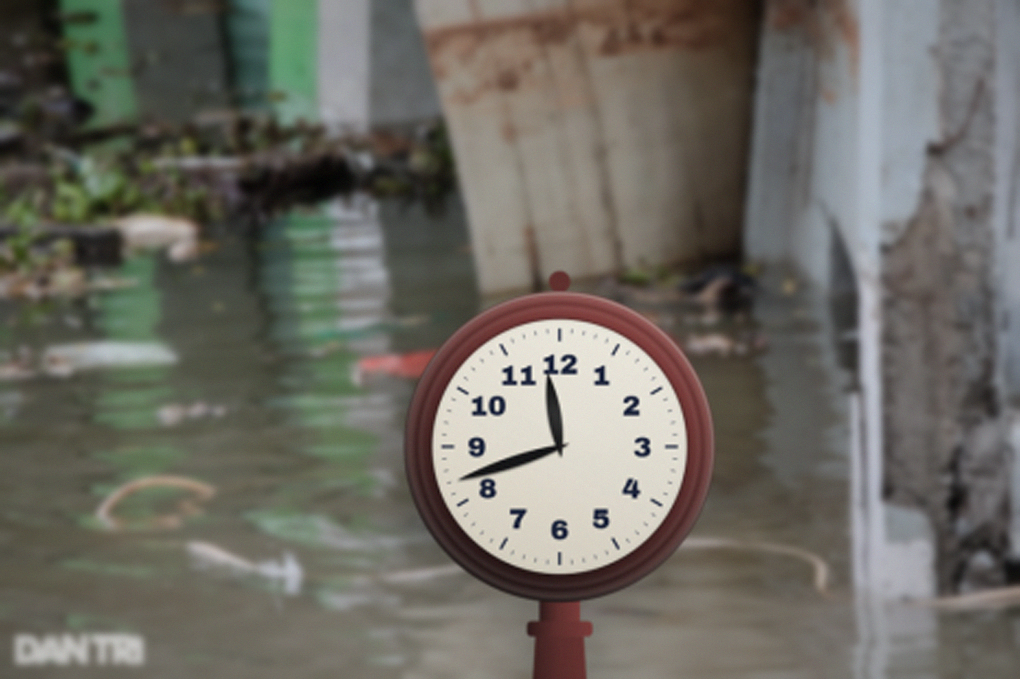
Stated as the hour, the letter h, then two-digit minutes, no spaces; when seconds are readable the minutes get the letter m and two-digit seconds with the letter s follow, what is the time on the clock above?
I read 11h42
